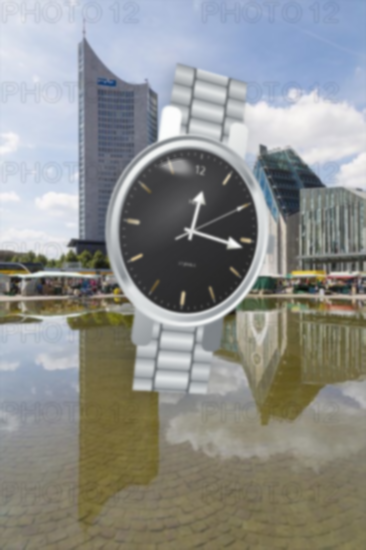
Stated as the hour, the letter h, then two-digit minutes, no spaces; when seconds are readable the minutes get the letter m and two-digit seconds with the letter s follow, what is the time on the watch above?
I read 12h16m10s
